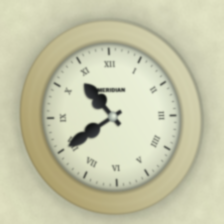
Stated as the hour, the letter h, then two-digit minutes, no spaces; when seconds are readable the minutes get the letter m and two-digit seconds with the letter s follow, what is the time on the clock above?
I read 10h40
